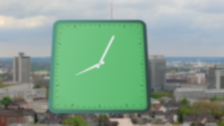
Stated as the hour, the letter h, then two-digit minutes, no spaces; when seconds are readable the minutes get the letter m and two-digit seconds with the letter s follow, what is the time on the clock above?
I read 8h04
